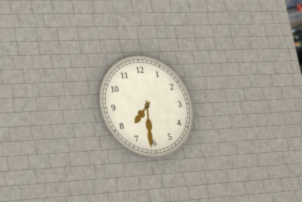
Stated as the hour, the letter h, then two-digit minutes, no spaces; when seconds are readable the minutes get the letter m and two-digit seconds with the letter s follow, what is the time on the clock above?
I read 7h31
